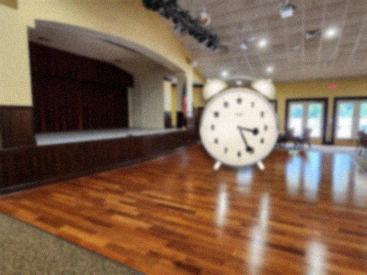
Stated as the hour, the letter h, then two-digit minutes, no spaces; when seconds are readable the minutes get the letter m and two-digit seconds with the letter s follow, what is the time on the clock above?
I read 3h26
